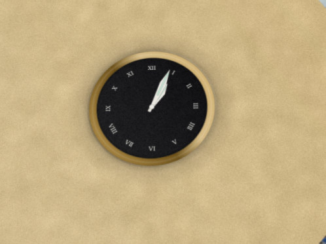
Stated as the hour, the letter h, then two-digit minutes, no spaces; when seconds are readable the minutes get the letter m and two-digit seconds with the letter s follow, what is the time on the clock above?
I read 1h04
